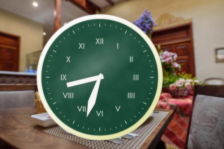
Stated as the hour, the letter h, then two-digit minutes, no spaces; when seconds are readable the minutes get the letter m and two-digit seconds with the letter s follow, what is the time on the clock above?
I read 8h33
